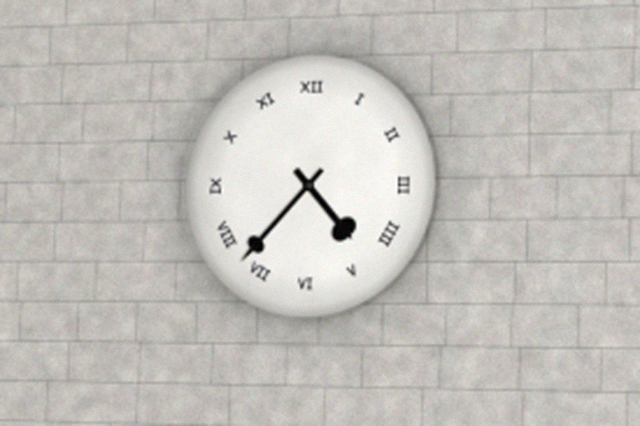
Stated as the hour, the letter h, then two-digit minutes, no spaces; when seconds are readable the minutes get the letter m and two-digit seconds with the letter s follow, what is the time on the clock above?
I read 4h37
